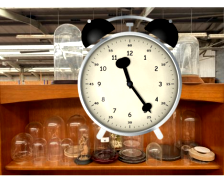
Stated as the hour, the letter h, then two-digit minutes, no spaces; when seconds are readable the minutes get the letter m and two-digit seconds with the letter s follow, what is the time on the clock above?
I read 11h24
